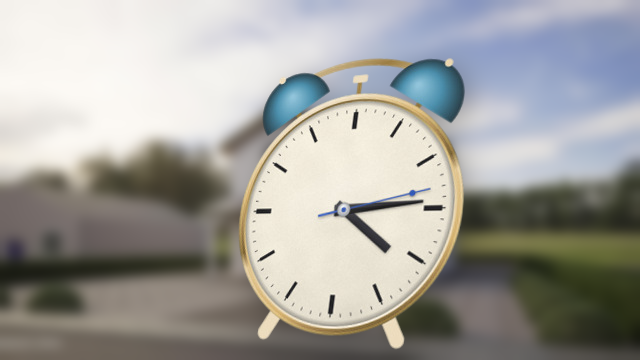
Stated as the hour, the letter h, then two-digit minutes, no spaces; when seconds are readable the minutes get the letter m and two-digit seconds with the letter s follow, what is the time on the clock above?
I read 4h14m13s
